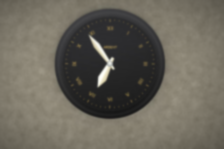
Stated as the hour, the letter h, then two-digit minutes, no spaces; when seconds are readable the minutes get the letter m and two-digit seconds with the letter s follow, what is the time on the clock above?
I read 6h54
